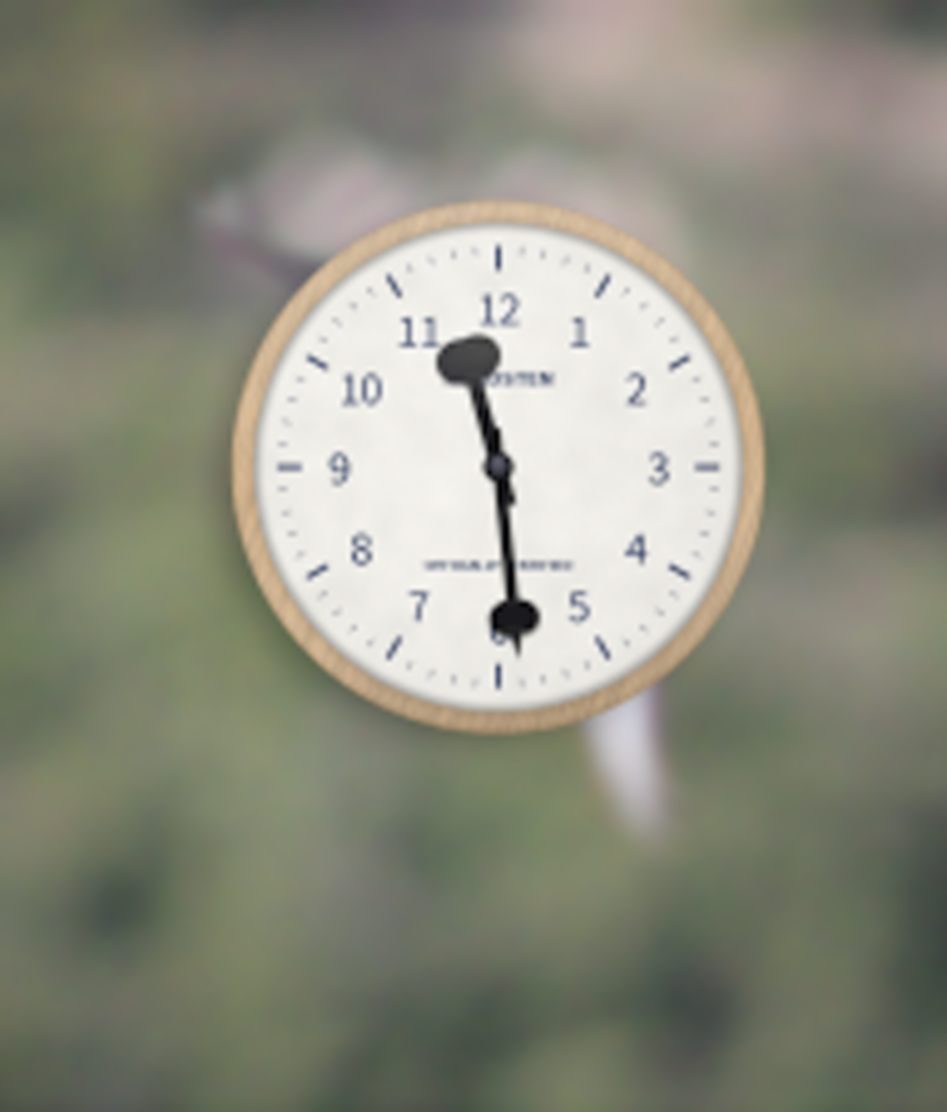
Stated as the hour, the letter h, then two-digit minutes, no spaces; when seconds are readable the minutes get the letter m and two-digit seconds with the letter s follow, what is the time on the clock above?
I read 11h29
